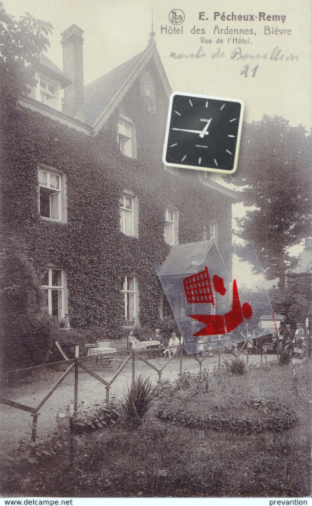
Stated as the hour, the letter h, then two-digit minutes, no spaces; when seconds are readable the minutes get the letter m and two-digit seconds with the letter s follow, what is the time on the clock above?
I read 12h45
